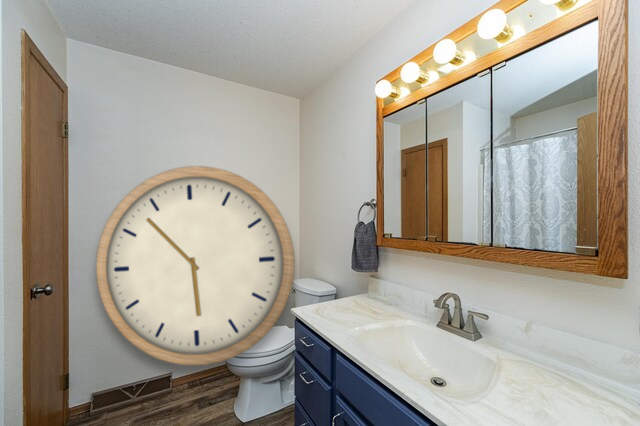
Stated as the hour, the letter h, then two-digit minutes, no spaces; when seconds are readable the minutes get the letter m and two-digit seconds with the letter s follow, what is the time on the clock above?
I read 5h53
